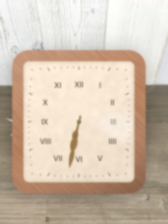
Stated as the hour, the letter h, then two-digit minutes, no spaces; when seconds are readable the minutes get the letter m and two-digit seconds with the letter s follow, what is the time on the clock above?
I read 6h32
